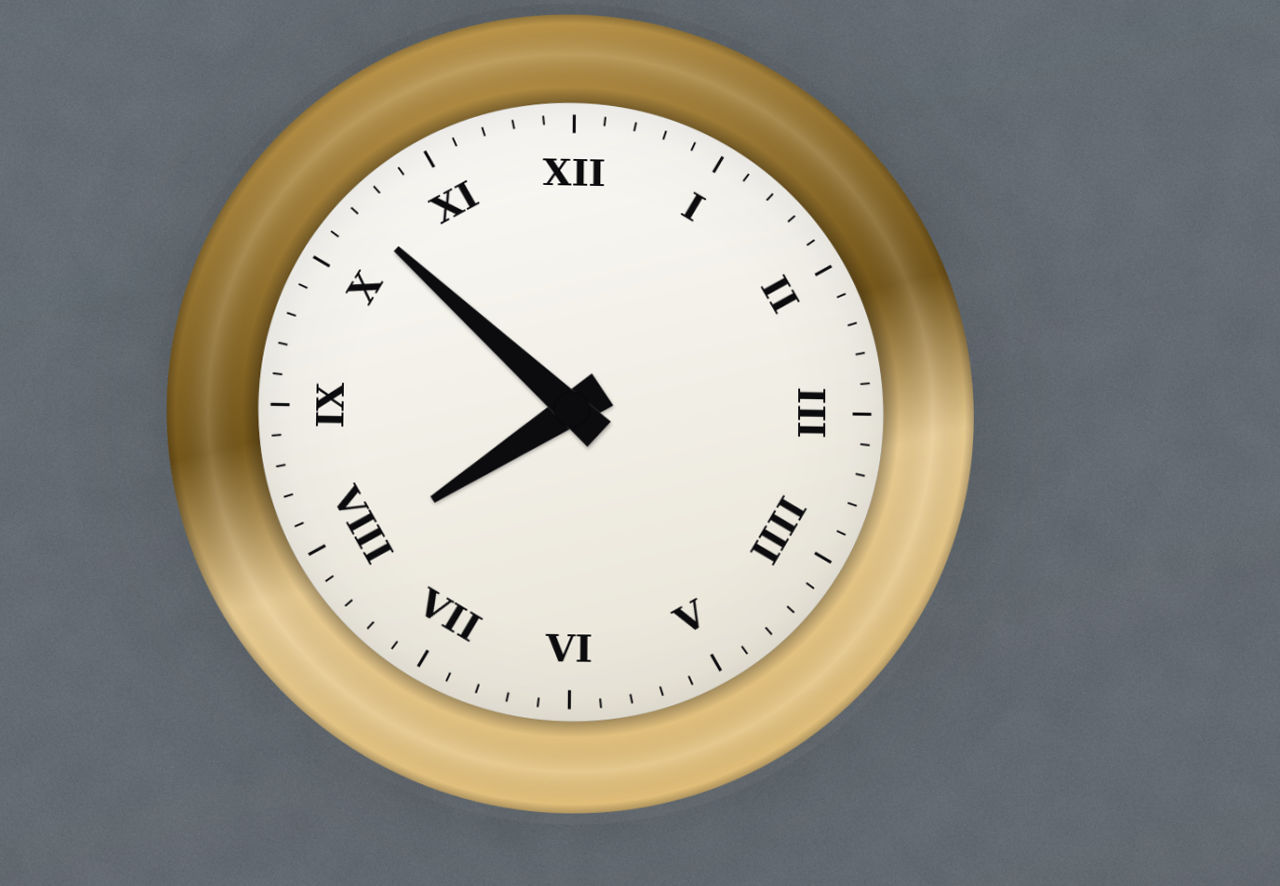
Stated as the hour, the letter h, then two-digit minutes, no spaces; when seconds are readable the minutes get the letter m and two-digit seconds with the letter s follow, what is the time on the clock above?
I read 7h52
